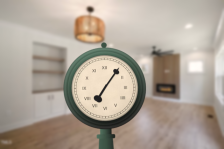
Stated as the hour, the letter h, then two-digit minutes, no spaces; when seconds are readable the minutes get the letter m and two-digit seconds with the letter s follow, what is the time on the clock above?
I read 7h06
